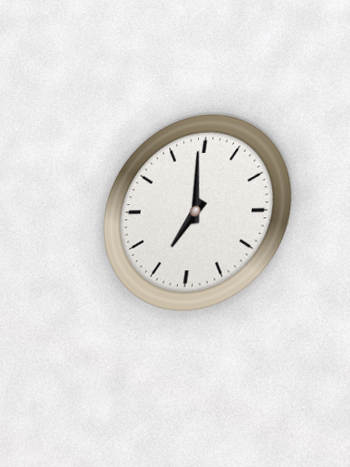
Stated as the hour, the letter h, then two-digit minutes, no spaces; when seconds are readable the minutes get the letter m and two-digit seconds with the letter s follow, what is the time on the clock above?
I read 6h59
